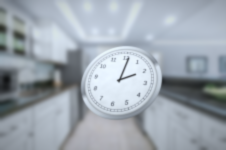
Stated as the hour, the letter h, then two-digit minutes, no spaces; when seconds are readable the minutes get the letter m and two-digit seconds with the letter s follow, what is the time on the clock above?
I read 2h01
